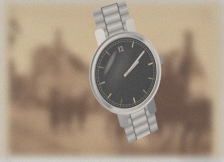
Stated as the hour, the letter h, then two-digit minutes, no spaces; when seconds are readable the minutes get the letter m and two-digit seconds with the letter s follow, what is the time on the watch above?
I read 2h10
